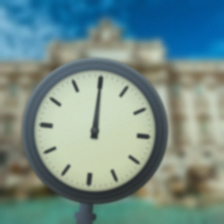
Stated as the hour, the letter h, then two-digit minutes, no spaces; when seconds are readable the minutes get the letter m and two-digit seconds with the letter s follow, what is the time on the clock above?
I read 12h00
